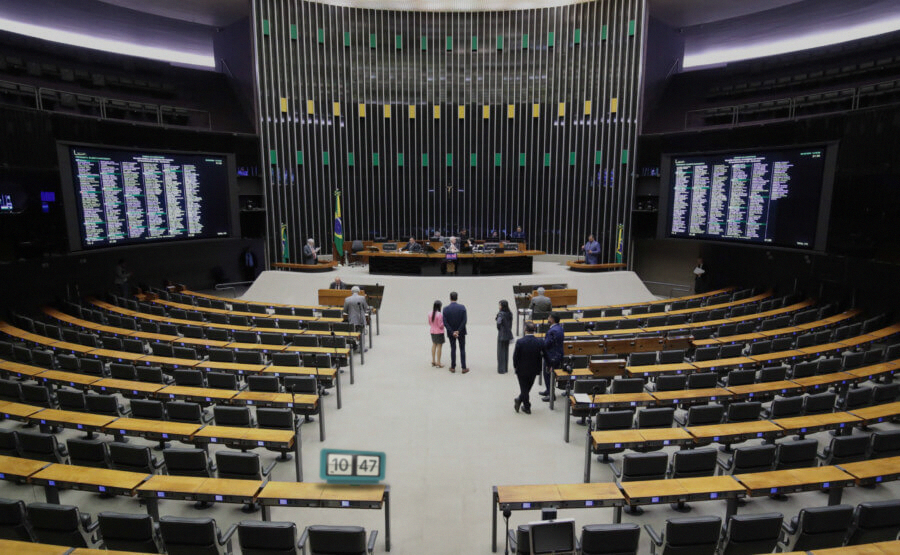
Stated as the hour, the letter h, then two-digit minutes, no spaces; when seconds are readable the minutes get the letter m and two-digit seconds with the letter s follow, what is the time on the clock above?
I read 10h47
